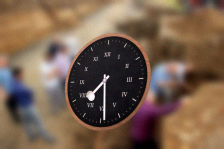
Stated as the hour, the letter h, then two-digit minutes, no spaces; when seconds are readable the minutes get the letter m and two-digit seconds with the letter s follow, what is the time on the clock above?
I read 7h29
